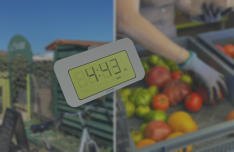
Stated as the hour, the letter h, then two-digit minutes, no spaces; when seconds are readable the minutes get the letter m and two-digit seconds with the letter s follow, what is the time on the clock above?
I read 4h43
